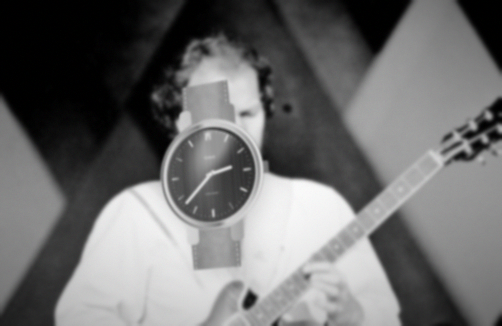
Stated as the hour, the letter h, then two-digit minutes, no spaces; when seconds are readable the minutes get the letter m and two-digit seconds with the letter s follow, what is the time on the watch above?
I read 2h38
